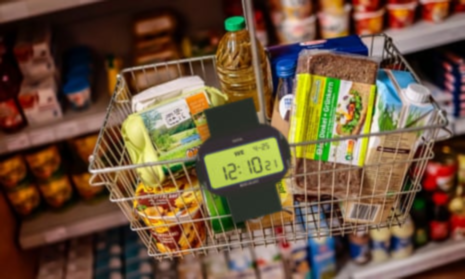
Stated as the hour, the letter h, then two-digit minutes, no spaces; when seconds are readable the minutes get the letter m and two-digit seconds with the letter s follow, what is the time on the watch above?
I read 12h10
